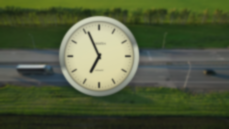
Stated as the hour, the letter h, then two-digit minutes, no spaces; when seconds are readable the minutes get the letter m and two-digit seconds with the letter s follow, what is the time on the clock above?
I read 6h56
